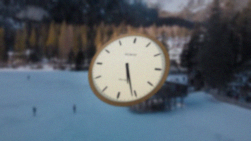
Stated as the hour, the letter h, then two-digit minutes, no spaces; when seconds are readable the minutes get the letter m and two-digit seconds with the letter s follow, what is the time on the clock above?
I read 5h26
